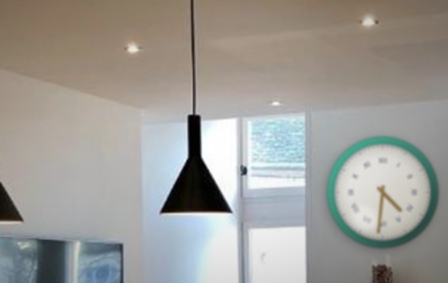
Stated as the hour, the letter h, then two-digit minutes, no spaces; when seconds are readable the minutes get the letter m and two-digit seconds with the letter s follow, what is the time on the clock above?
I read 4h31
